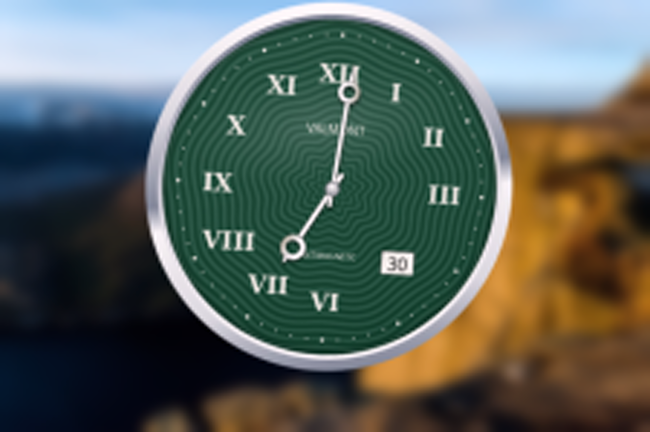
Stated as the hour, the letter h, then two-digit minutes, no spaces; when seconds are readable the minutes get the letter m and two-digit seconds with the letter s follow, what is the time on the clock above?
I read 7h01
